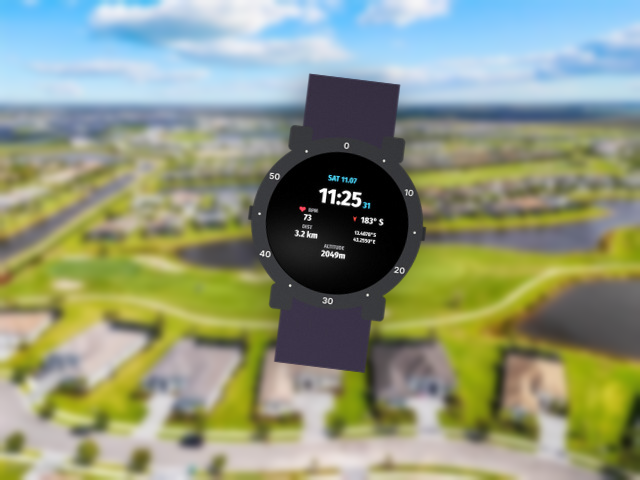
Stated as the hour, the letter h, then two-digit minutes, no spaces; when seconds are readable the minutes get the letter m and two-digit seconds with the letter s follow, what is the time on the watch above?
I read 11h25m31s
